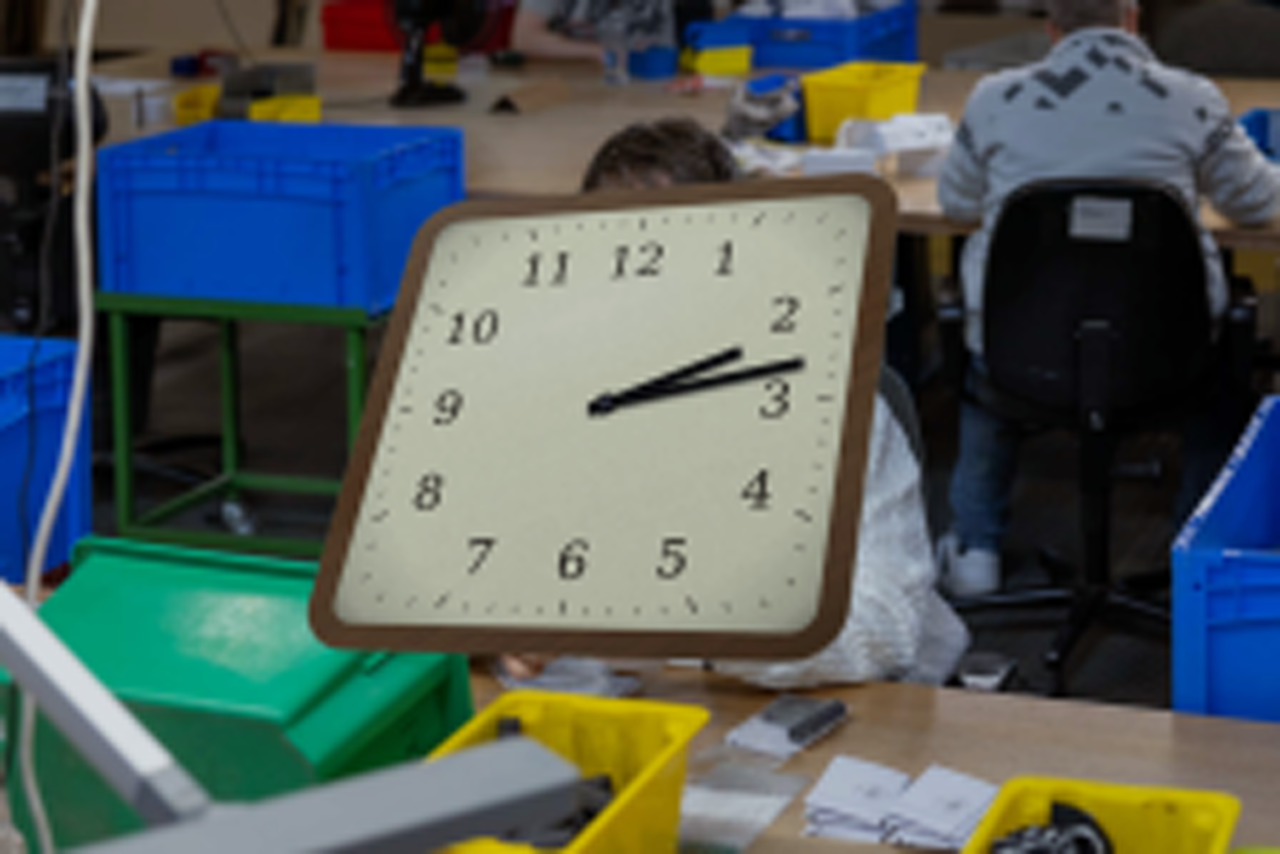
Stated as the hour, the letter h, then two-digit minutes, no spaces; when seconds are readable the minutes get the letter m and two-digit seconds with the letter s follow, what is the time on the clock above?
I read 2h13
